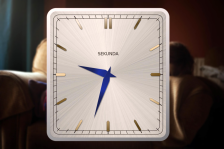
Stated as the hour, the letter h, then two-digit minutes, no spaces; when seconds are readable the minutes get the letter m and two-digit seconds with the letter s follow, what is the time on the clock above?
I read 9h33
